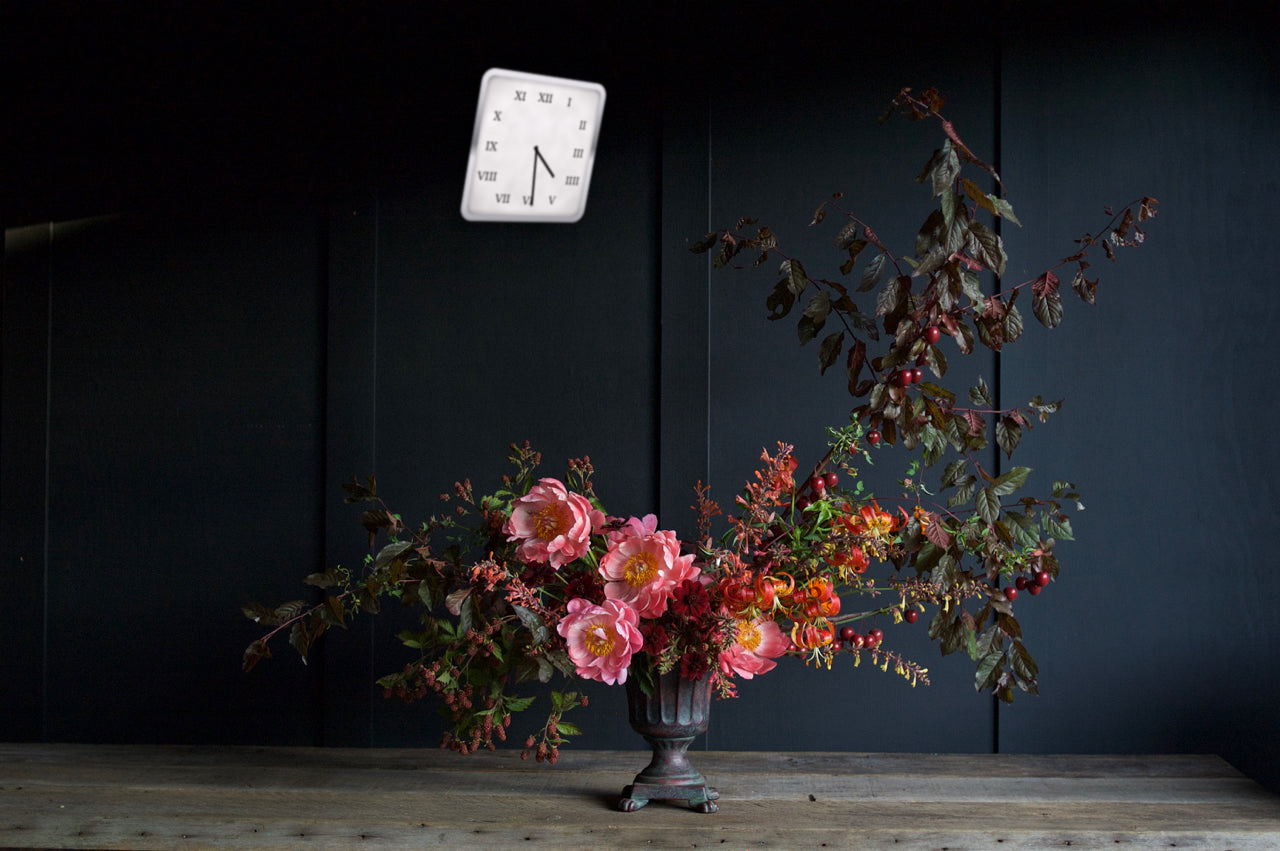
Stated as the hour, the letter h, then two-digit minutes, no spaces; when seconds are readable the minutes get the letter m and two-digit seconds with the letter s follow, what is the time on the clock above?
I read 4h29
